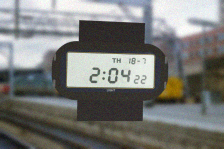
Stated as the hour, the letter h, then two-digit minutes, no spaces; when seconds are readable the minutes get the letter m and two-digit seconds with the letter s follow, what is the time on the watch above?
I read 2h04m22s
